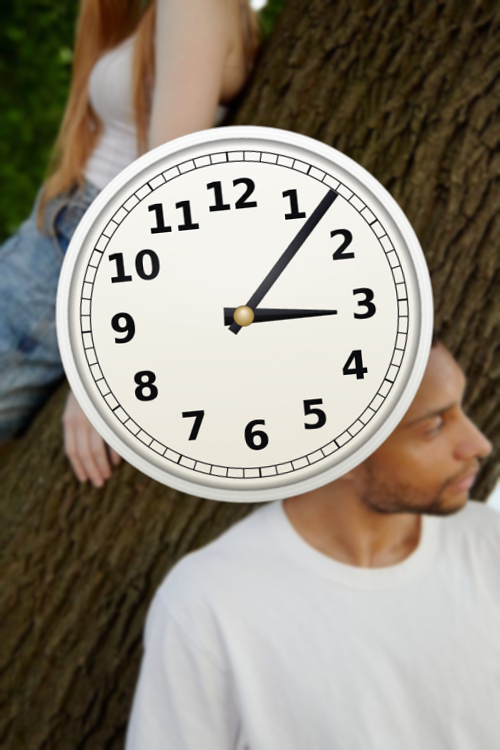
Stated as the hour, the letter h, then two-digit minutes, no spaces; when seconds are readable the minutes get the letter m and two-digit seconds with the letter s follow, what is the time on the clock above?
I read 3h07
